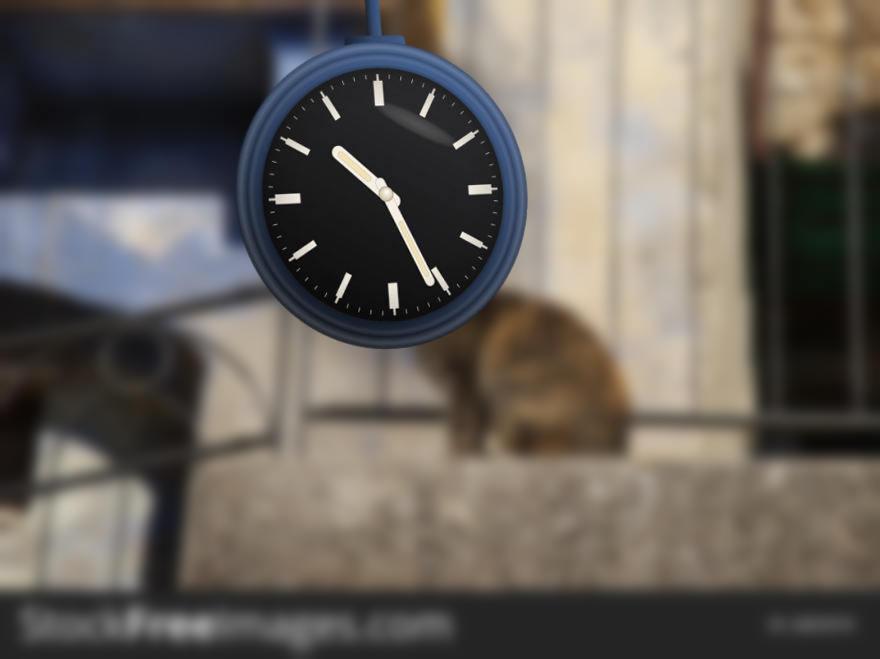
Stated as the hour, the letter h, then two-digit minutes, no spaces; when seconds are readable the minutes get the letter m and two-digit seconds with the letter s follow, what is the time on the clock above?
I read 10h26
